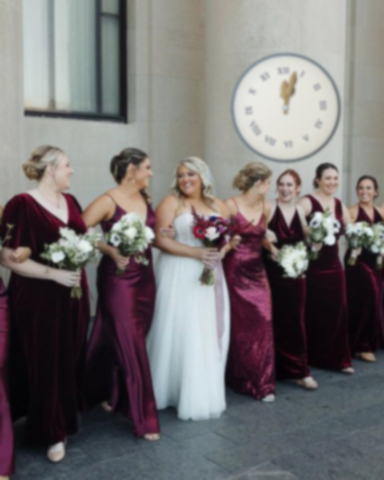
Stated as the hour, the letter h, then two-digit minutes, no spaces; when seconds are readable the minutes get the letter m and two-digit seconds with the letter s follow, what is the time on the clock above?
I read 12h03
